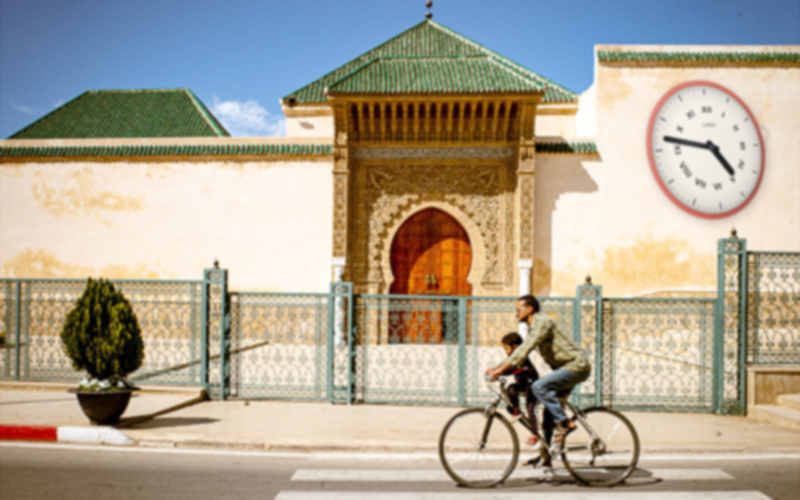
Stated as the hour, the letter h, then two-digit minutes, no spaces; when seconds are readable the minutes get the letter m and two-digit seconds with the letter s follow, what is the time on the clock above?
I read 4h47
